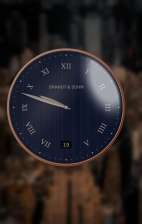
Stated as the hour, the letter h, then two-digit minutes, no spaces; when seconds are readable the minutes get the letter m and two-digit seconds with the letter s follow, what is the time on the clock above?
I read 9h48
